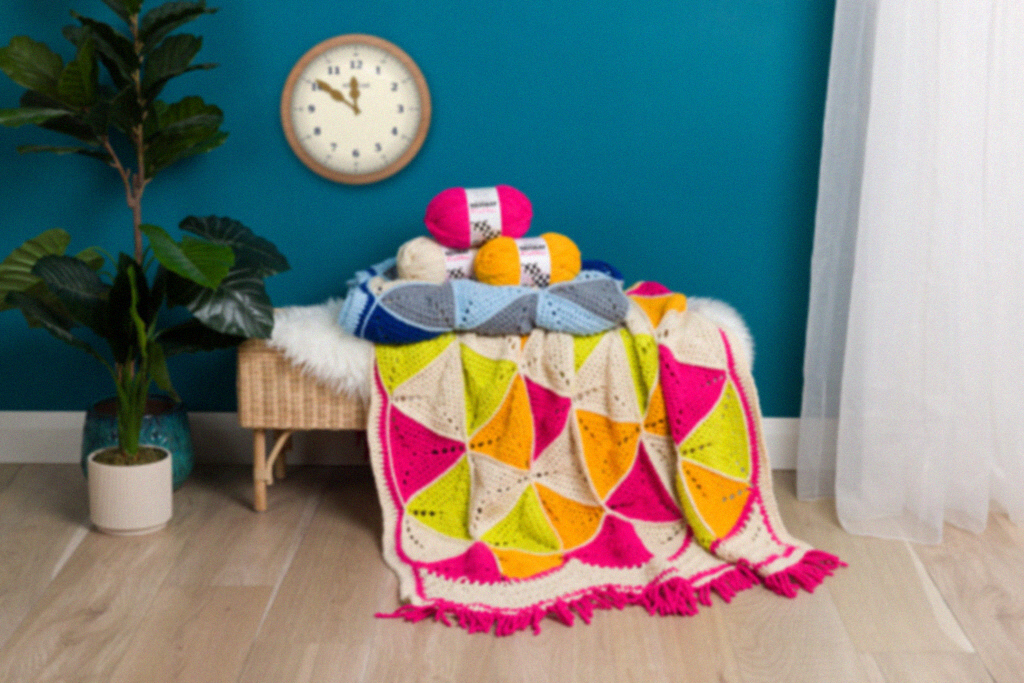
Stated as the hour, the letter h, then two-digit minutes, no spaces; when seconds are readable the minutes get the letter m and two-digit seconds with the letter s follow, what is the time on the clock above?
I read 11h51
